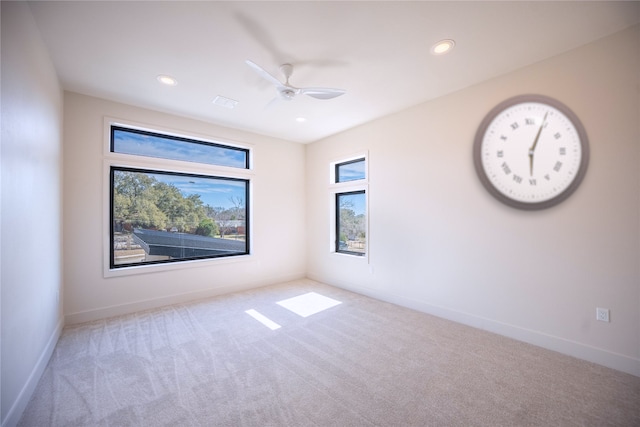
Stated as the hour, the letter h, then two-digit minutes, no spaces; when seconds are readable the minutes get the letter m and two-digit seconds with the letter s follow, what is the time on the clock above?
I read 6h04
